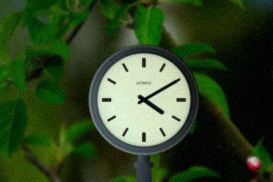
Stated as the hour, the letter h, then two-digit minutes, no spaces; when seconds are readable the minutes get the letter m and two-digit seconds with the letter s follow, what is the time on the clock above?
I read 4h10
